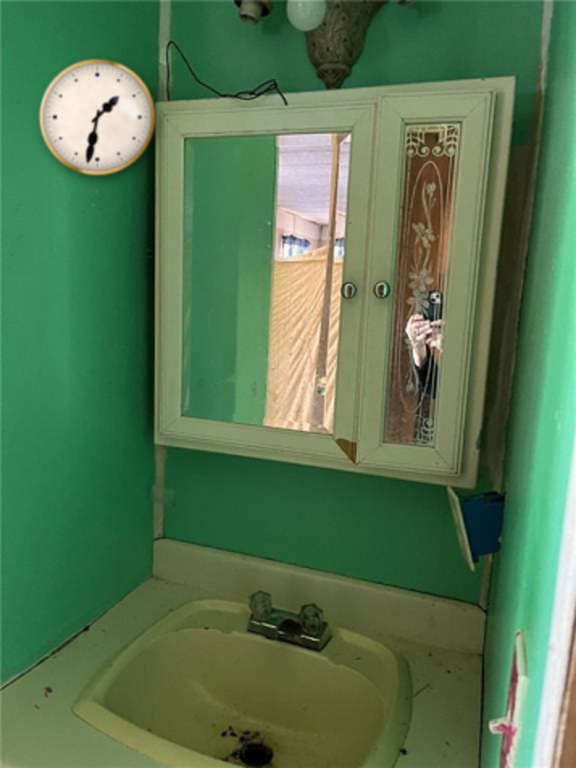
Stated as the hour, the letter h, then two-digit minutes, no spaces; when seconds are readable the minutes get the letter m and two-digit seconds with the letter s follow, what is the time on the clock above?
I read 1h32
